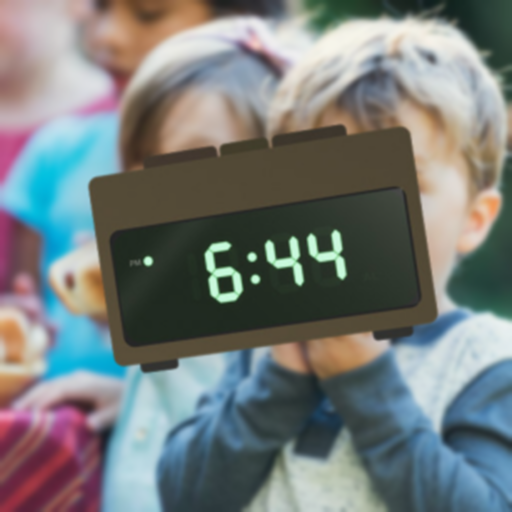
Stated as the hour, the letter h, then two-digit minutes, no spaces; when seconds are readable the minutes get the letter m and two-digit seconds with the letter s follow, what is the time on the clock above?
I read 6h44
